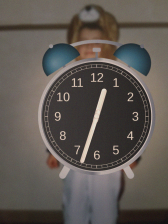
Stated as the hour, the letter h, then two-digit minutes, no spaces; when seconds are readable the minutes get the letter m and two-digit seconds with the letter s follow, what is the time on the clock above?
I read 12h33
